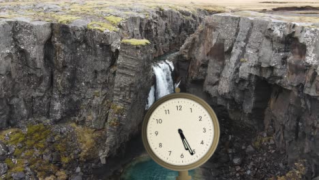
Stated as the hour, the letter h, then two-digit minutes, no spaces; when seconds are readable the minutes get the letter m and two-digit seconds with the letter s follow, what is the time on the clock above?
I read 5h26
